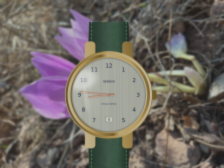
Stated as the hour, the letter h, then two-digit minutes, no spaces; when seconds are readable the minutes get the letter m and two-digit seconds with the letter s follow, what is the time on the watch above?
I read 8h46
